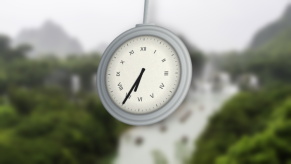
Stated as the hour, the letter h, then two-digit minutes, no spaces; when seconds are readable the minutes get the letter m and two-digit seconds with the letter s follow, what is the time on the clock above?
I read 6h35
